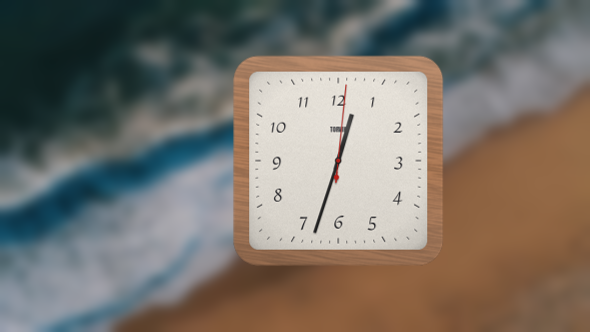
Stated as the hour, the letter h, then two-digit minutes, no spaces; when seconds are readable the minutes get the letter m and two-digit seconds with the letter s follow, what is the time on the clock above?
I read 12h33m01s
